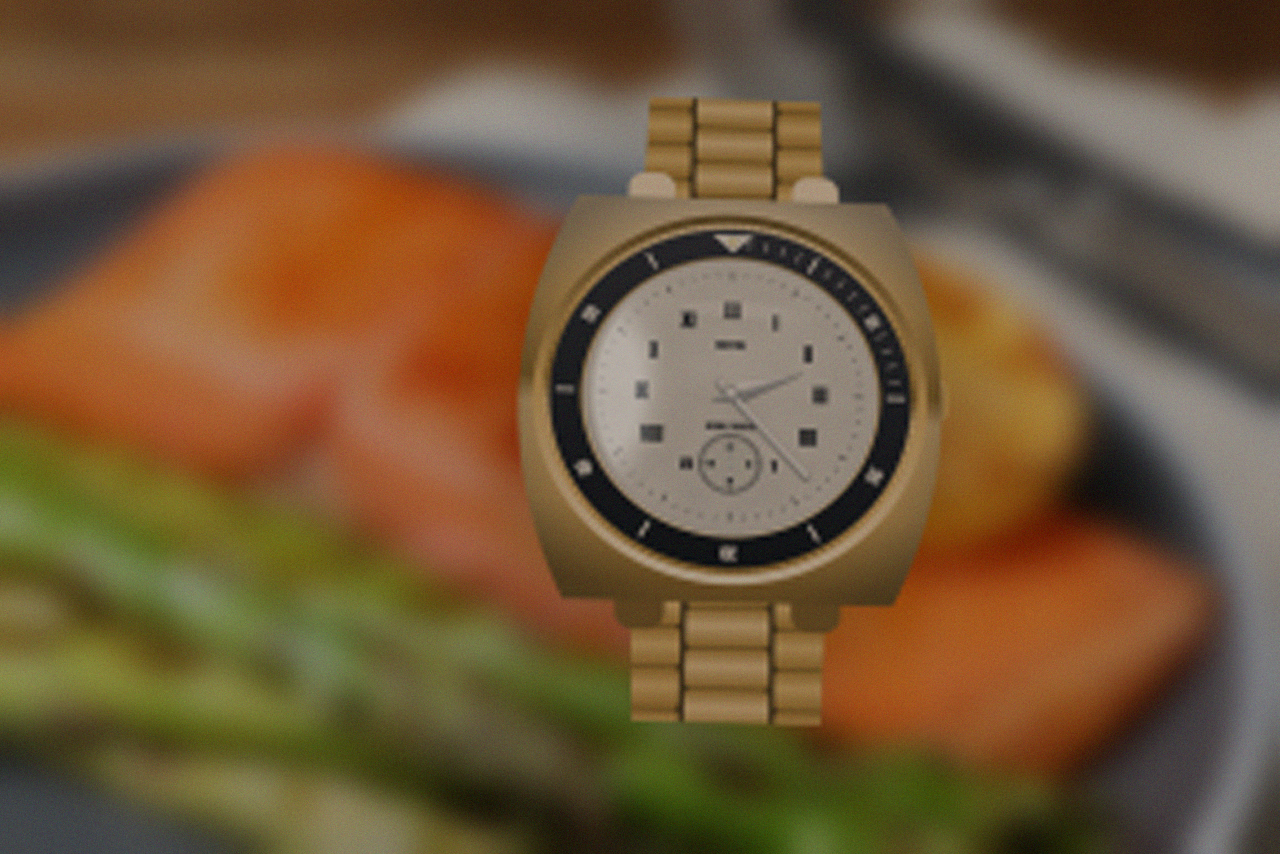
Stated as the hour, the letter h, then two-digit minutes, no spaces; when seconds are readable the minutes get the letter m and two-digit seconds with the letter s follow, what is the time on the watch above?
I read 2h23
